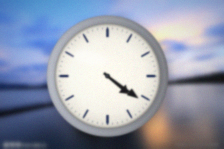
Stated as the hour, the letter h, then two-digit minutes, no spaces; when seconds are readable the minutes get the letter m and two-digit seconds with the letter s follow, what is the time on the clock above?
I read 4h21
